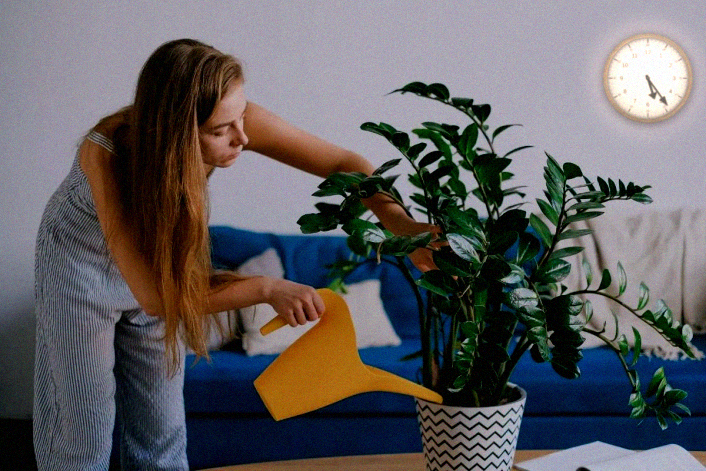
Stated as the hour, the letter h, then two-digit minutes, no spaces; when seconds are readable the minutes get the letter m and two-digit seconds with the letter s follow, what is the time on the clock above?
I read 5h24
